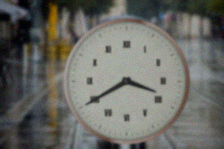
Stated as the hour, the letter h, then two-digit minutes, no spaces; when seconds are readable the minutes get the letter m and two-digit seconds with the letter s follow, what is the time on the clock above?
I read 3h40
